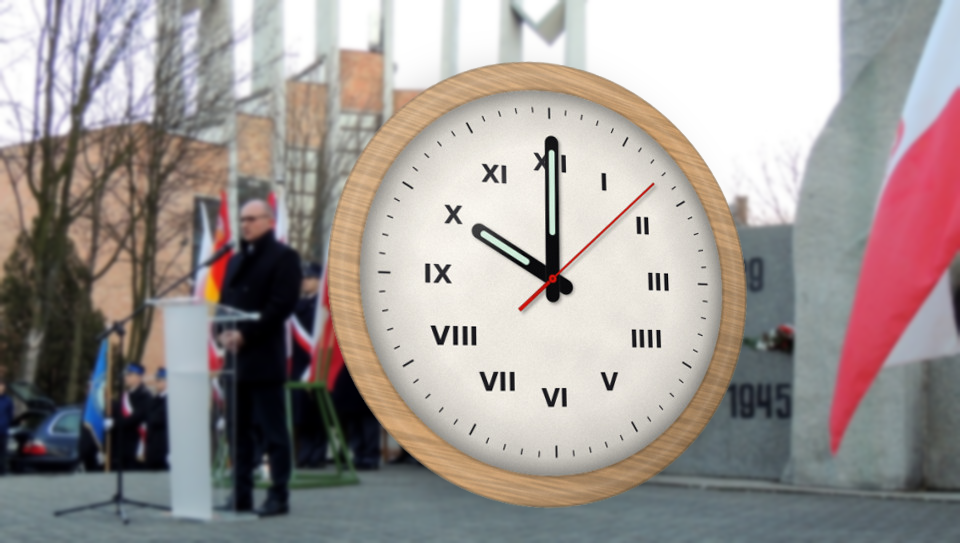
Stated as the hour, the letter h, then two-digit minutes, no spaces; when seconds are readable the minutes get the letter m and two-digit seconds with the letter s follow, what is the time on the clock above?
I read 10h00m08s
